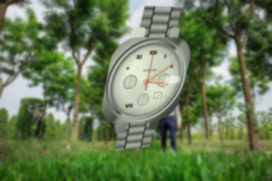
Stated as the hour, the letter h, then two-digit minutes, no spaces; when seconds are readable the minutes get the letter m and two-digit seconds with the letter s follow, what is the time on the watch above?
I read 3h09
